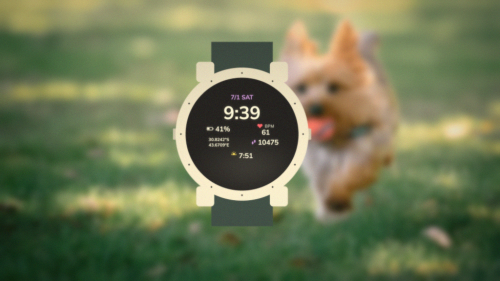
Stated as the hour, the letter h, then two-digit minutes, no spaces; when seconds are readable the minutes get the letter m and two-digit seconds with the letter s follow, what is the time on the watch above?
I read 9h39
